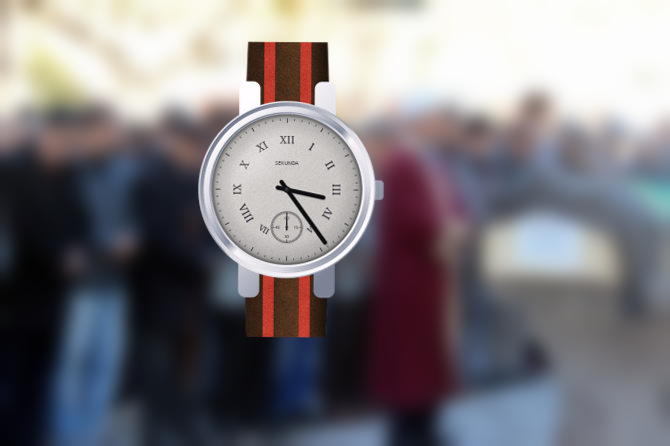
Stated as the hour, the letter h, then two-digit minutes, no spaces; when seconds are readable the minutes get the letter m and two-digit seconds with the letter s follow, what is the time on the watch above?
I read 3h24
